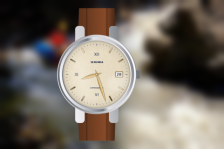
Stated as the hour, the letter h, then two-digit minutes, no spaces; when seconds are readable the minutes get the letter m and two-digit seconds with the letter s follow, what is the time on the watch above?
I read 8h27
